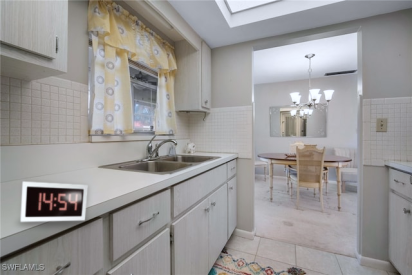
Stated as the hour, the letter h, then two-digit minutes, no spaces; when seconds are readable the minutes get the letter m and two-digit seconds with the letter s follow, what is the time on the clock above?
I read 14h54
